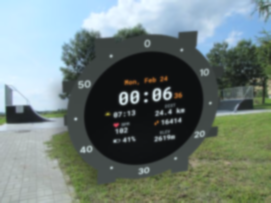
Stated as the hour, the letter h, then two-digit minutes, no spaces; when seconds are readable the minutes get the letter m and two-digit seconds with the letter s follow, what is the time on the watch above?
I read 0h06
